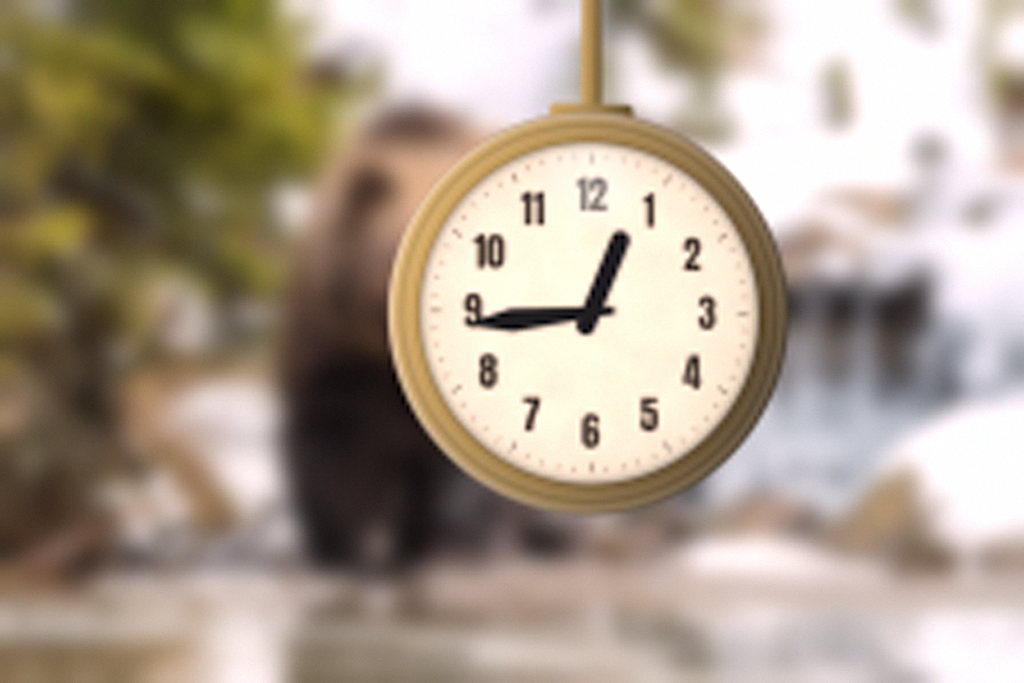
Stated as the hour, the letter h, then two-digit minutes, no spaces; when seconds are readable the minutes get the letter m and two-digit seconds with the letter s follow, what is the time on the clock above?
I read 12h44
